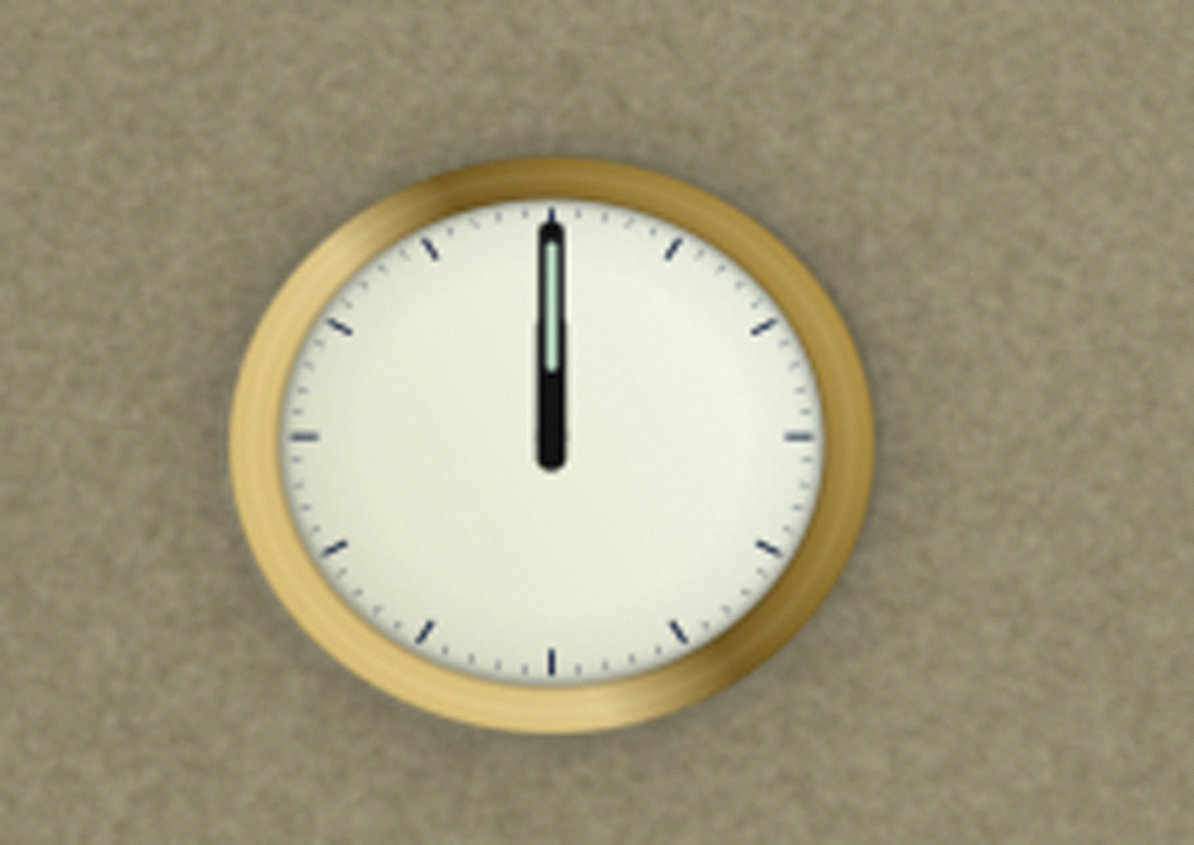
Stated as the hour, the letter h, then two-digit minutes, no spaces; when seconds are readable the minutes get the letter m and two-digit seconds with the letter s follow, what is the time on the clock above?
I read 12h00
